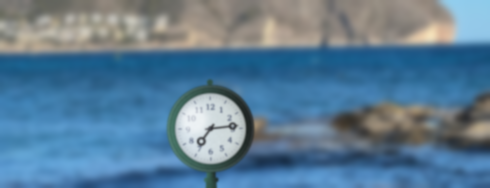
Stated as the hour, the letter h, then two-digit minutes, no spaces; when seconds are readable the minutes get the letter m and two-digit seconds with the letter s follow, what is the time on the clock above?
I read 7h14
